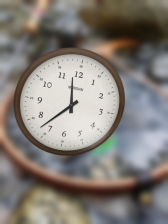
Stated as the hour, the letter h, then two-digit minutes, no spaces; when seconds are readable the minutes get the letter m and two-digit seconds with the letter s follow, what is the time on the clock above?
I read 11h37
